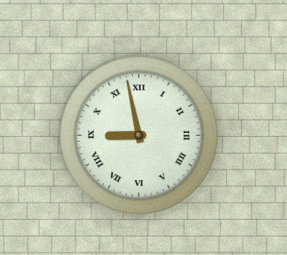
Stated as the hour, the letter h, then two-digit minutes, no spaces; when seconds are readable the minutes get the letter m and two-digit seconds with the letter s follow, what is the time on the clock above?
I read 8h58
